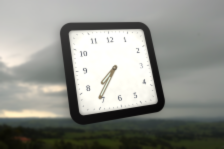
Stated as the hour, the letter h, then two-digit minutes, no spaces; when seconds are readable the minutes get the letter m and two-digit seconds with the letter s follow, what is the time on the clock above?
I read 7h36
